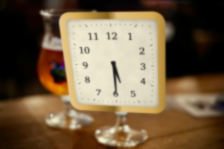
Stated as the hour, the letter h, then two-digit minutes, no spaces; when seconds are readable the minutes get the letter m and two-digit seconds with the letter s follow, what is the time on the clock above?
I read 5h30
